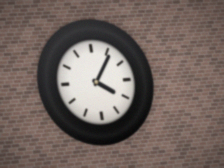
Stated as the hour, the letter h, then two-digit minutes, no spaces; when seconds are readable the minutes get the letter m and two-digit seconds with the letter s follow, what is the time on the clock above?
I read 4h06
